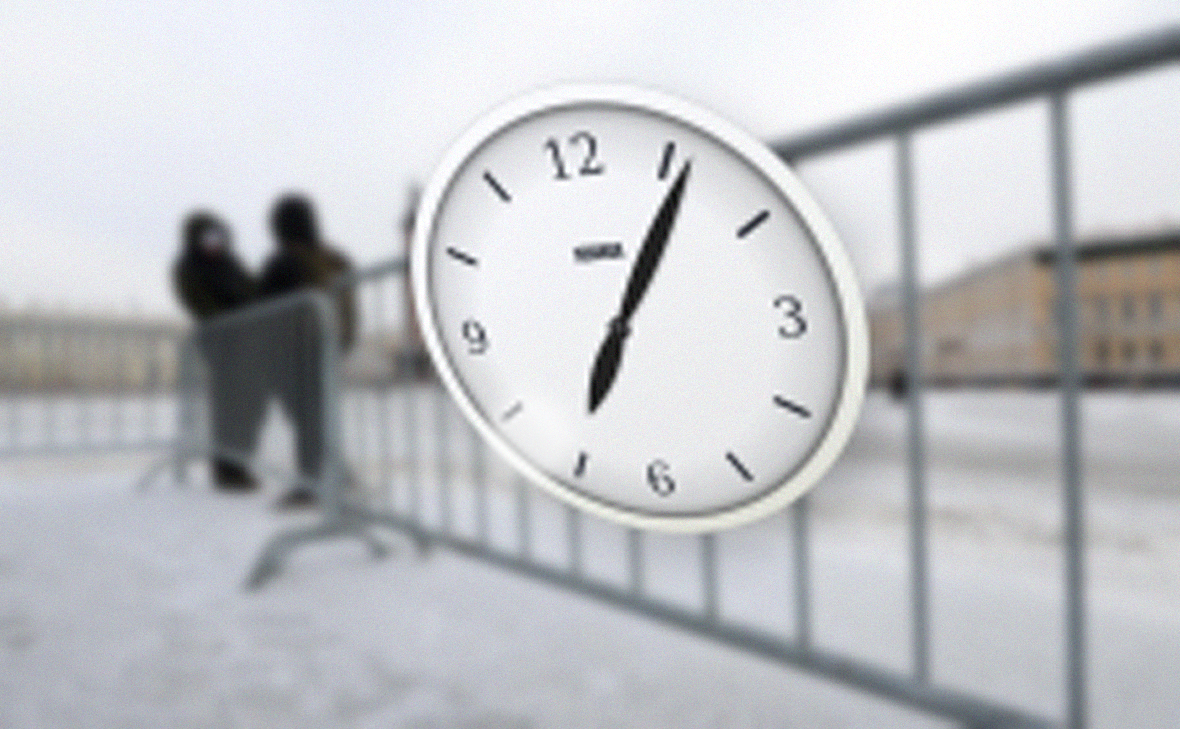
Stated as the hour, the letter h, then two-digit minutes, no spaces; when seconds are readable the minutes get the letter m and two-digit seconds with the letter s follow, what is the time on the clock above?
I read 7h06
